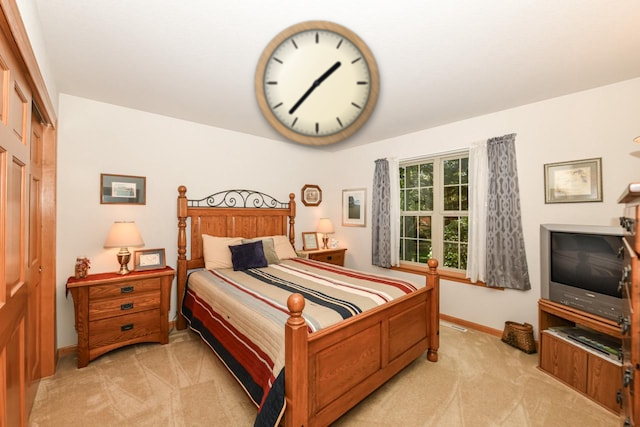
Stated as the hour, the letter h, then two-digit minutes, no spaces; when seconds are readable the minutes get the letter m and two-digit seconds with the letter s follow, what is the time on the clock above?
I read 1h37
